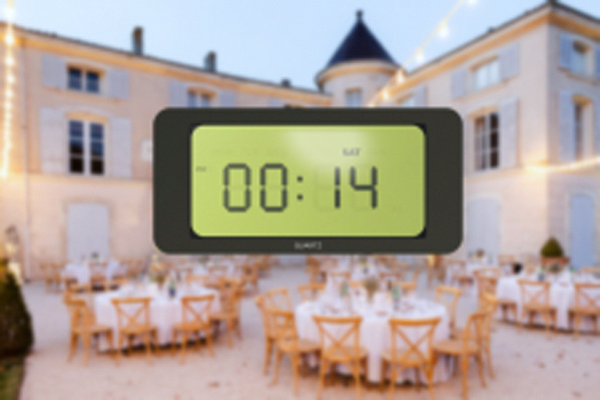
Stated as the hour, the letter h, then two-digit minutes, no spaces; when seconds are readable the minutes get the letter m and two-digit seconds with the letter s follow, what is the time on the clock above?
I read 0h14
